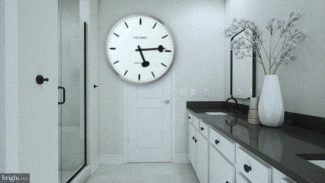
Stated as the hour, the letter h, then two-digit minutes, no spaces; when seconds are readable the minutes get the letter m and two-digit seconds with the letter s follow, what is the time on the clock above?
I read 5h14
